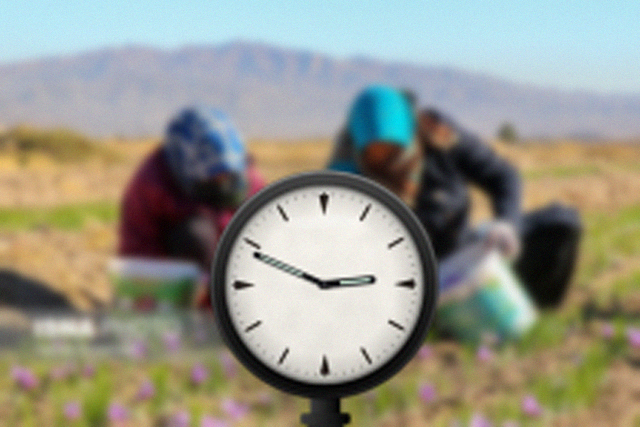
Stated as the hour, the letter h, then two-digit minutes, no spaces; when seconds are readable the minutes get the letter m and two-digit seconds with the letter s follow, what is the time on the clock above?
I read 2h49
